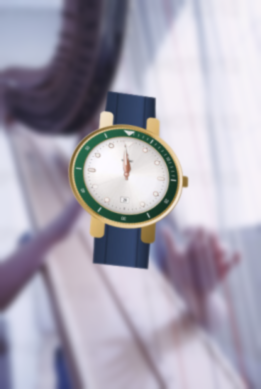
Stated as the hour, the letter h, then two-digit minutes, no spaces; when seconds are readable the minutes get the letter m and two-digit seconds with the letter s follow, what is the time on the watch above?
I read 11h59
